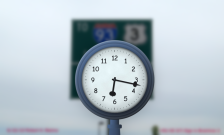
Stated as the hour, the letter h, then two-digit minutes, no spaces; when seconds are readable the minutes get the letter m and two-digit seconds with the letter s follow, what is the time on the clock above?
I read 6h17
